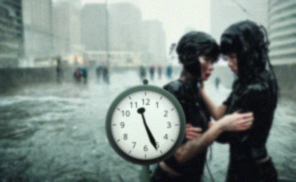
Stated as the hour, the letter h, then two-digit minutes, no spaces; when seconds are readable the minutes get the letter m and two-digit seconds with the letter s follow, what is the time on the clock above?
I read 11h26
